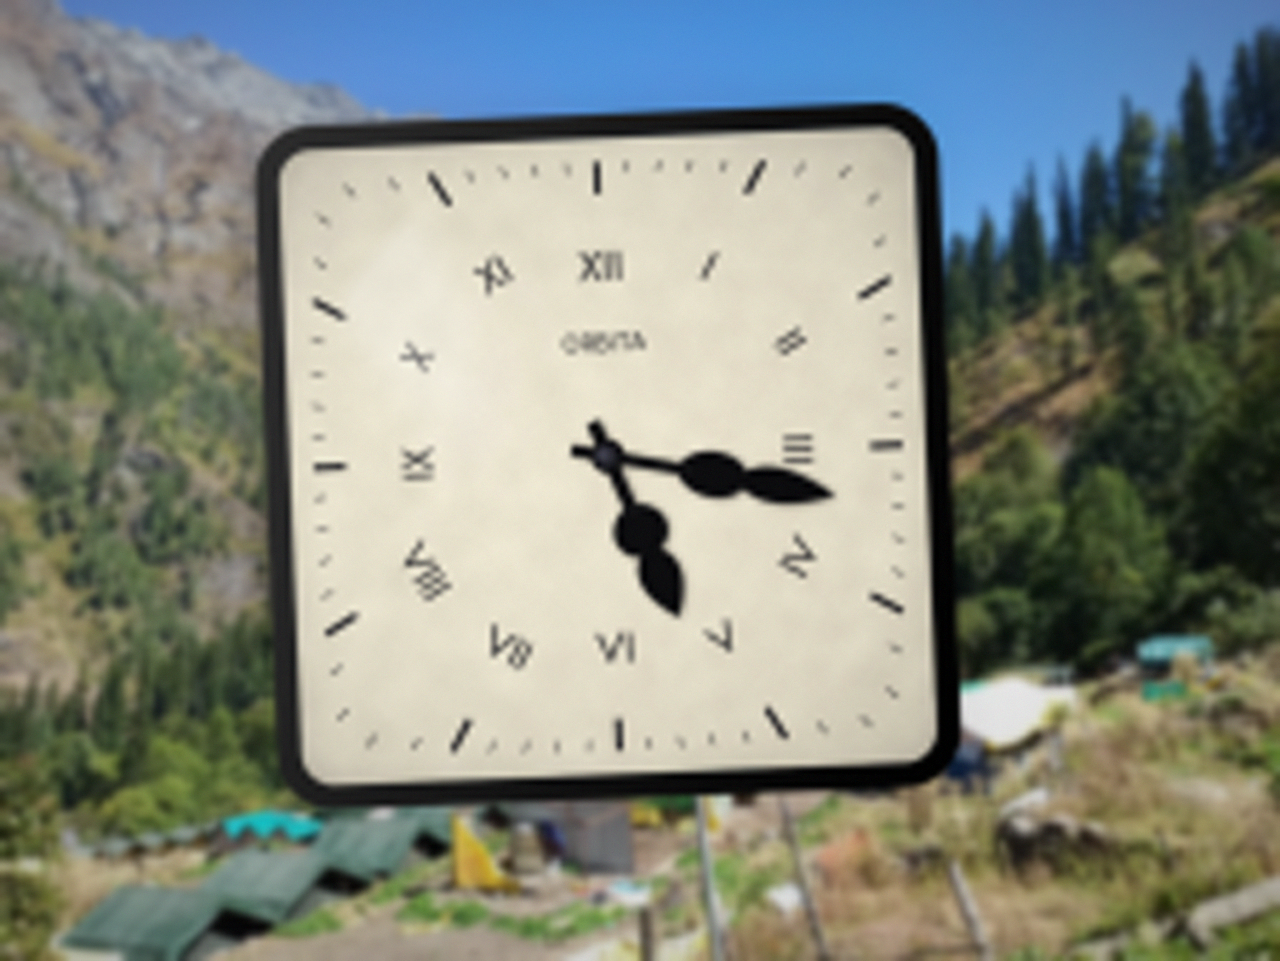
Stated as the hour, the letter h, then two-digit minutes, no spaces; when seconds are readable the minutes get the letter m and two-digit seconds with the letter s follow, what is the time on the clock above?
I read 5h17
